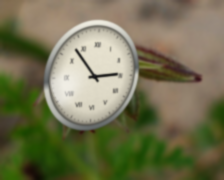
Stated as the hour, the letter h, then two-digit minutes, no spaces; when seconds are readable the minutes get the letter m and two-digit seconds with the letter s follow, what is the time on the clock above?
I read 2h53
